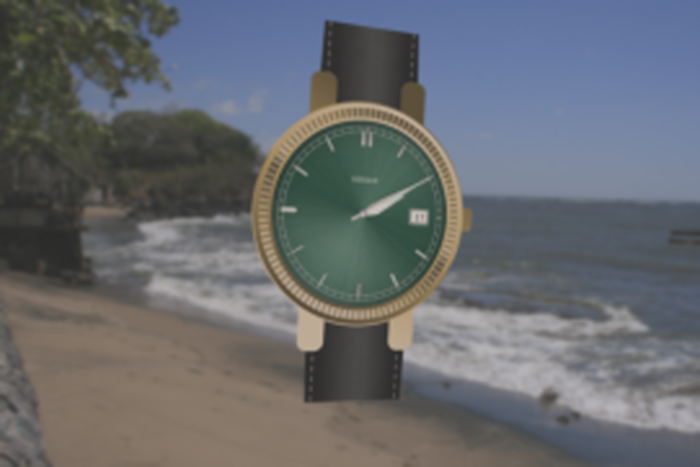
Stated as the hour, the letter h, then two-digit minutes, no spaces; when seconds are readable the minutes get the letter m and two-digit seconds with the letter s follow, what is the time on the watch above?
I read 2h10
